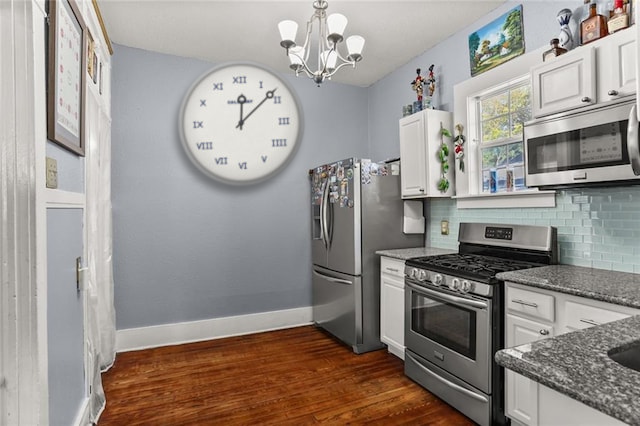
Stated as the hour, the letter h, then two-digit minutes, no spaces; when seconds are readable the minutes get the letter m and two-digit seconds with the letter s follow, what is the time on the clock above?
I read 12h08
